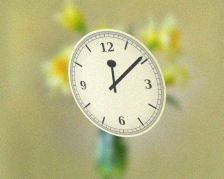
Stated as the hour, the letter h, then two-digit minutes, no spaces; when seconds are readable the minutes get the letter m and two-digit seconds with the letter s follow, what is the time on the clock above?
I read 12h09
